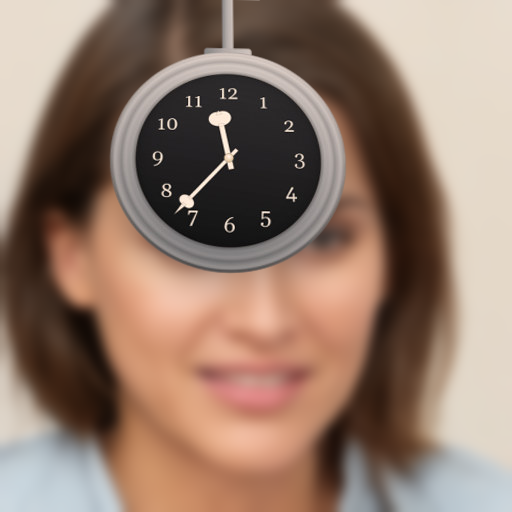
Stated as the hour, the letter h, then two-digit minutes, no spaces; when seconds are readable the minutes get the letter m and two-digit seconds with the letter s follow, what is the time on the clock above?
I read 11h37
